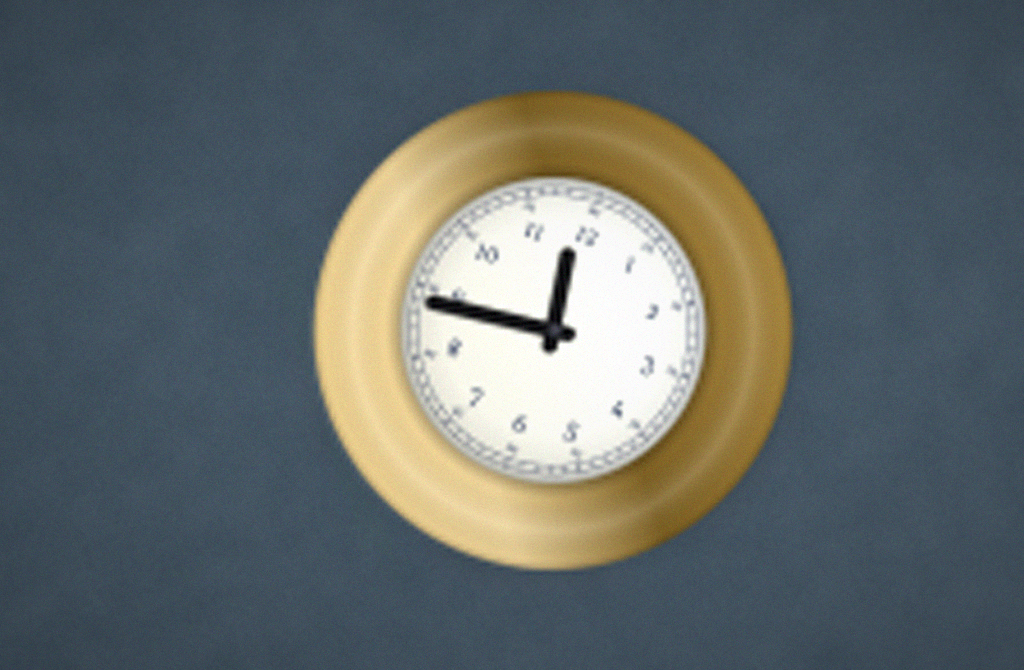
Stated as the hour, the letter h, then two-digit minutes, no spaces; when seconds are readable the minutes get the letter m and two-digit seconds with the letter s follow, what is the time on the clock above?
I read 11h44
